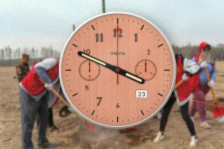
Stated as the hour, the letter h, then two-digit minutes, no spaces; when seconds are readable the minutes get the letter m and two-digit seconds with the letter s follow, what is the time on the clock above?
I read 3h49
